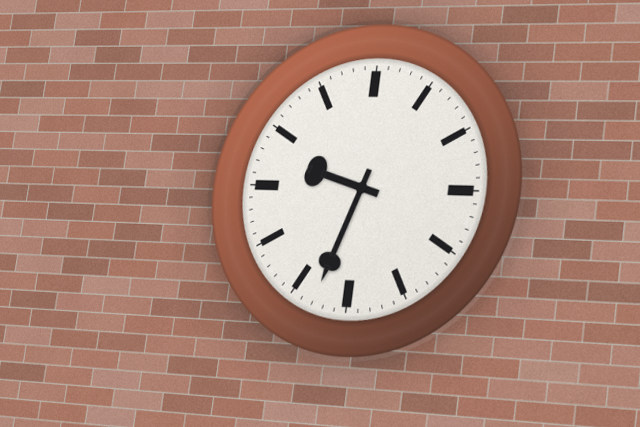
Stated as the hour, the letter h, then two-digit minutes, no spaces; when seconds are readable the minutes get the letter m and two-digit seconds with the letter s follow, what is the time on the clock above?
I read 9h33
